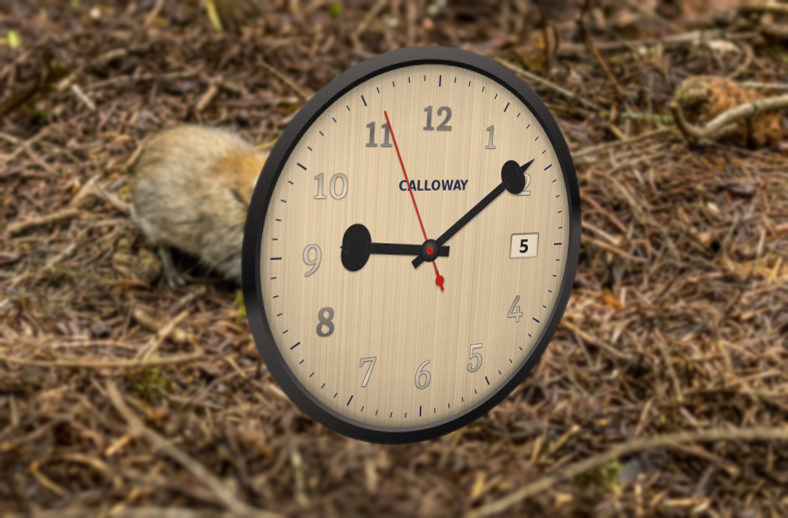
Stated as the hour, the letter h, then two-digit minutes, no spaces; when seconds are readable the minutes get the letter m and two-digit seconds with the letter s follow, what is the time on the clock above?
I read 9h08m56s
